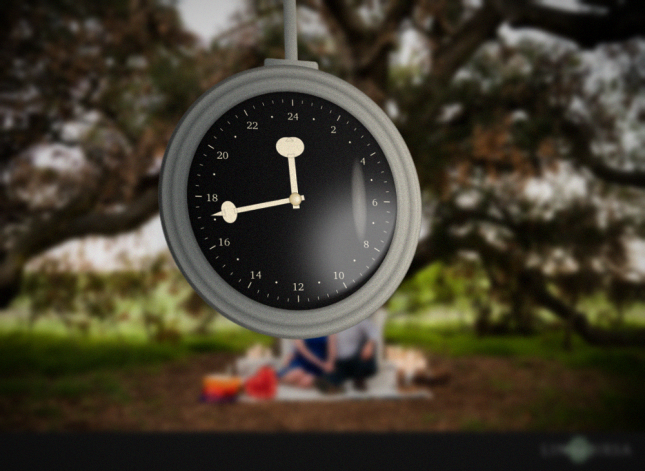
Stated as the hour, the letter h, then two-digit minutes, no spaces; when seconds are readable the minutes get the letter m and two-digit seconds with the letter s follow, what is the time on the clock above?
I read 23h43
